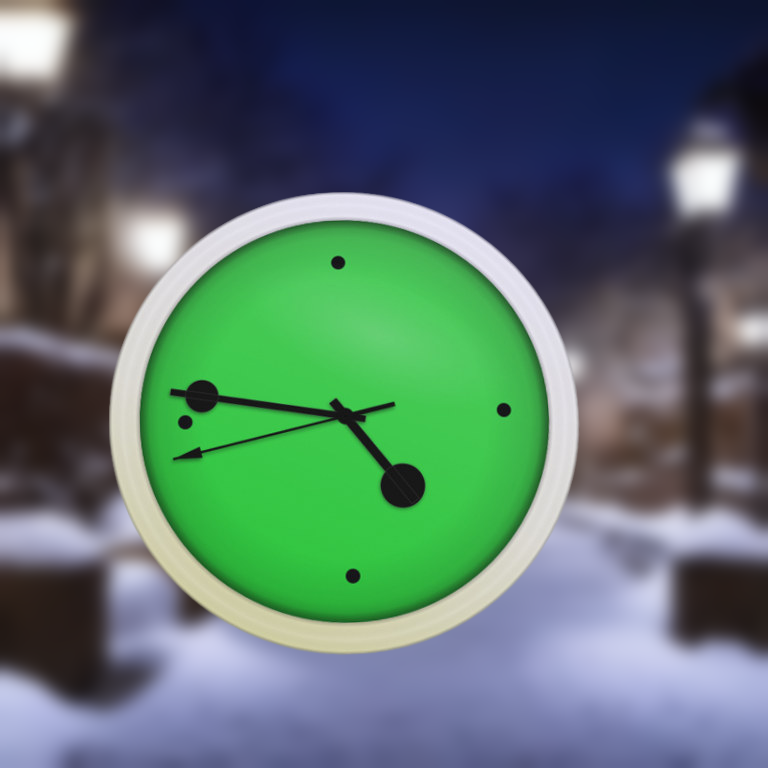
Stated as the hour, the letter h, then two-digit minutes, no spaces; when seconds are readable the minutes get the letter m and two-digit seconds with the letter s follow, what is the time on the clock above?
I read 4h46m43s
